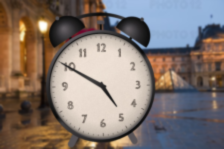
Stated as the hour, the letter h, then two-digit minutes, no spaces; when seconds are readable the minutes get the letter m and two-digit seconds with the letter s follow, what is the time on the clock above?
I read 4h50
